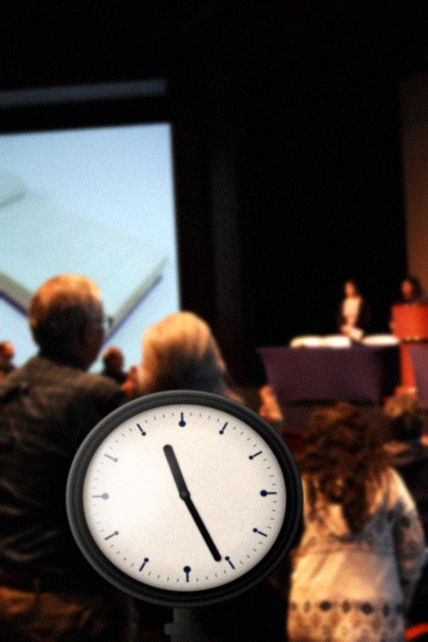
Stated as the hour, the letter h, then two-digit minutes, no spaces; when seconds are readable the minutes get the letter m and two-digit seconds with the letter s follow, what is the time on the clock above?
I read 11h26
